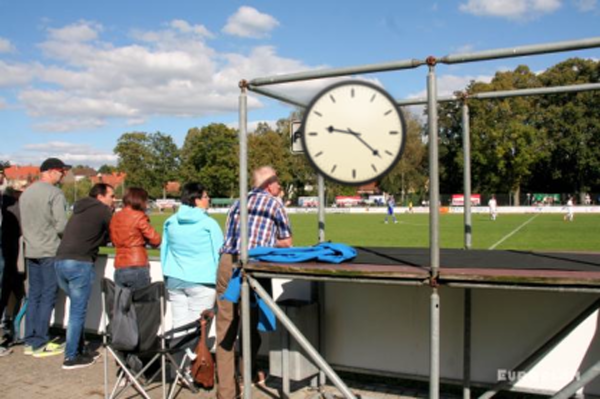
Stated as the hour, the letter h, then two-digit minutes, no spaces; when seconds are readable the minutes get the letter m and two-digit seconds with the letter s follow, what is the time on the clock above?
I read 9h22
